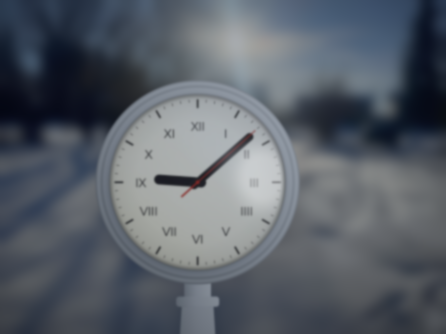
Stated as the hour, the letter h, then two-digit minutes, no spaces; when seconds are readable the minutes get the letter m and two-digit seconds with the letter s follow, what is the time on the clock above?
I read 9h08m08s
